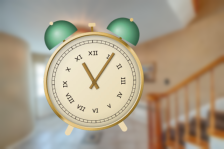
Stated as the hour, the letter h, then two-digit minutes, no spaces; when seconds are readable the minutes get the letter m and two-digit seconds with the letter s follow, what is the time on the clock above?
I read 11h06
